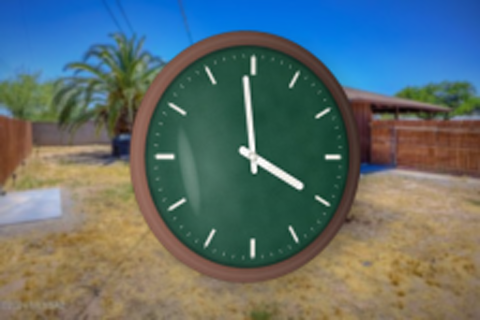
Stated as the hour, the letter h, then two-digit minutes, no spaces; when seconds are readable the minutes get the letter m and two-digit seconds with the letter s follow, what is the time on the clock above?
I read 3h59
